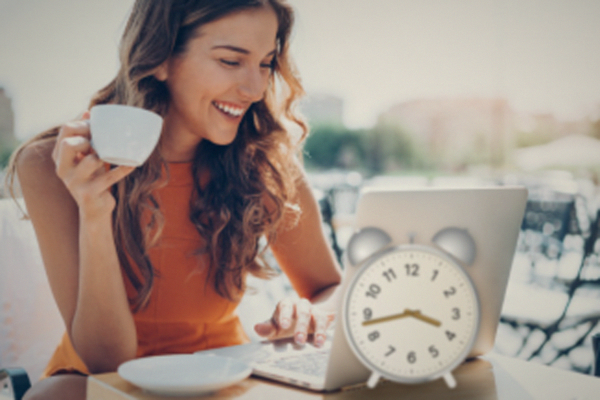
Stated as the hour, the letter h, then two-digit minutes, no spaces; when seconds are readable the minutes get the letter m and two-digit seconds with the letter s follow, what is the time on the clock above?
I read 3h43
